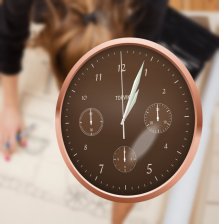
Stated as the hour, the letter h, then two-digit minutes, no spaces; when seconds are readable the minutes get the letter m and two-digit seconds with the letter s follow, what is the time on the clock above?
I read 1h04
